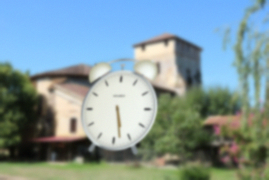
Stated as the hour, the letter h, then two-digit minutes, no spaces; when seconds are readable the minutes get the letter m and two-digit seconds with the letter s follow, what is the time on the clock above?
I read 5h28
